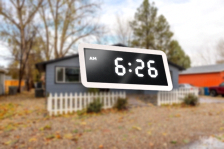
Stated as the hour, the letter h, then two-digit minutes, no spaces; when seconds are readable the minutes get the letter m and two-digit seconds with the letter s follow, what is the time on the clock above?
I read 6h26
